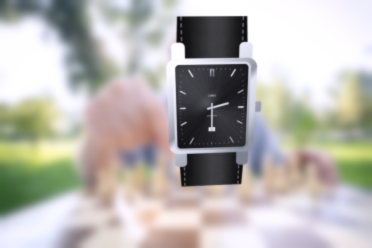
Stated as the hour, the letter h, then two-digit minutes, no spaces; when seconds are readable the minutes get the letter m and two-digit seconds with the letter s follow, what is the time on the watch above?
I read 2h30
